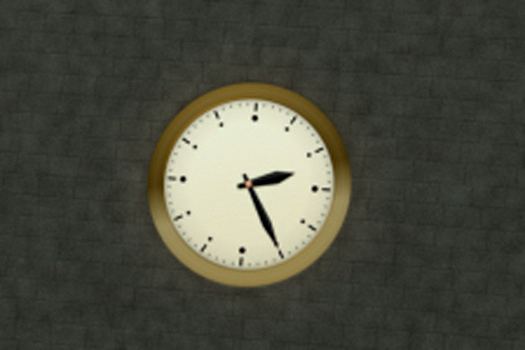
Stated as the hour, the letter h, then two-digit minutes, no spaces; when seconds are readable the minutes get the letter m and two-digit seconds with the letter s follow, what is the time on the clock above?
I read 2h25
